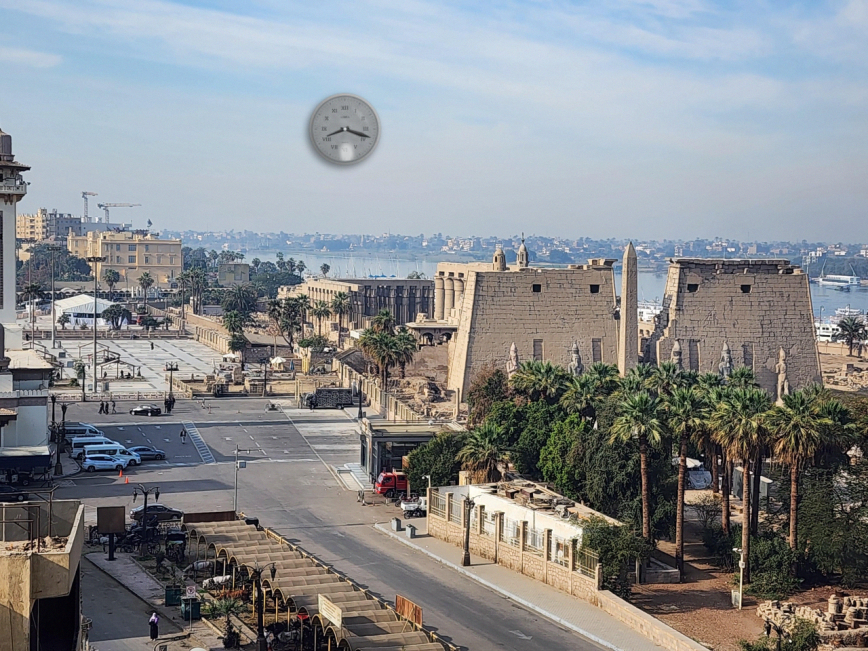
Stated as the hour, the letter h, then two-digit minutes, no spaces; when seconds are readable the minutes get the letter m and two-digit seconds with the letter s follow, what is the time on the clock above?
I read 8h18
